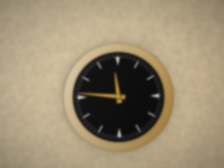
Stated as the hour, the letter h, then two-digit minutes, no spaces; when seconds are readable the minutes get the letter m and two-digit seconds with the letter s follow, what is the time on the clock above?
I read 11h46
